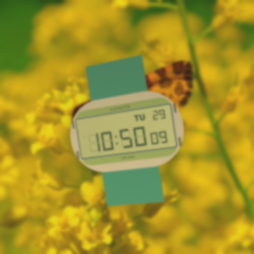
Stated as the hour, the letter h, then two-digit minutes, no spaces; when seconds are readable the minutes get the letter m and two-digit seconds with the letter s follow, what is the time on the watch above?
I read 10h50m09s
